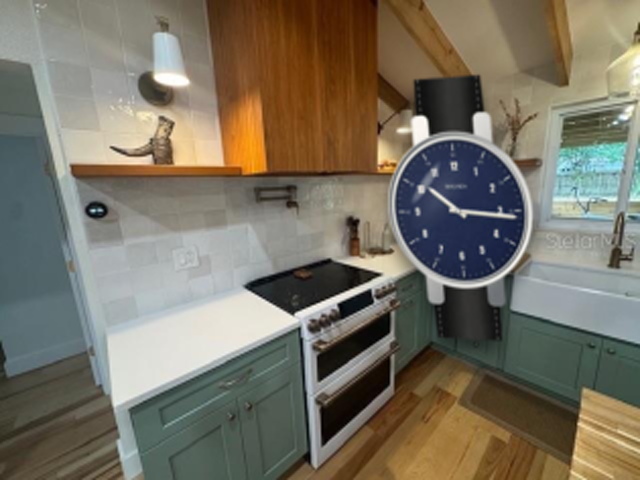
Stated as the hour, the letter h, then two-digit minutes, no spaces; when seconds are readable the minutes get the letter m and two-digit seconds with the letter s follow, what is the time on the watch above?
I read 10h16
